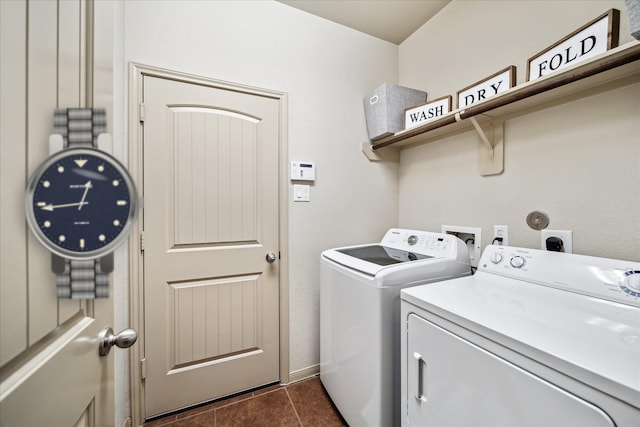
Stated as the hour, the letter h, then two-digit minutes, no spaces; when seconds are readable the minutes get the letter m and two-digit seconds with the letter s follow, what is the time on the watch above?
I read 12h44
